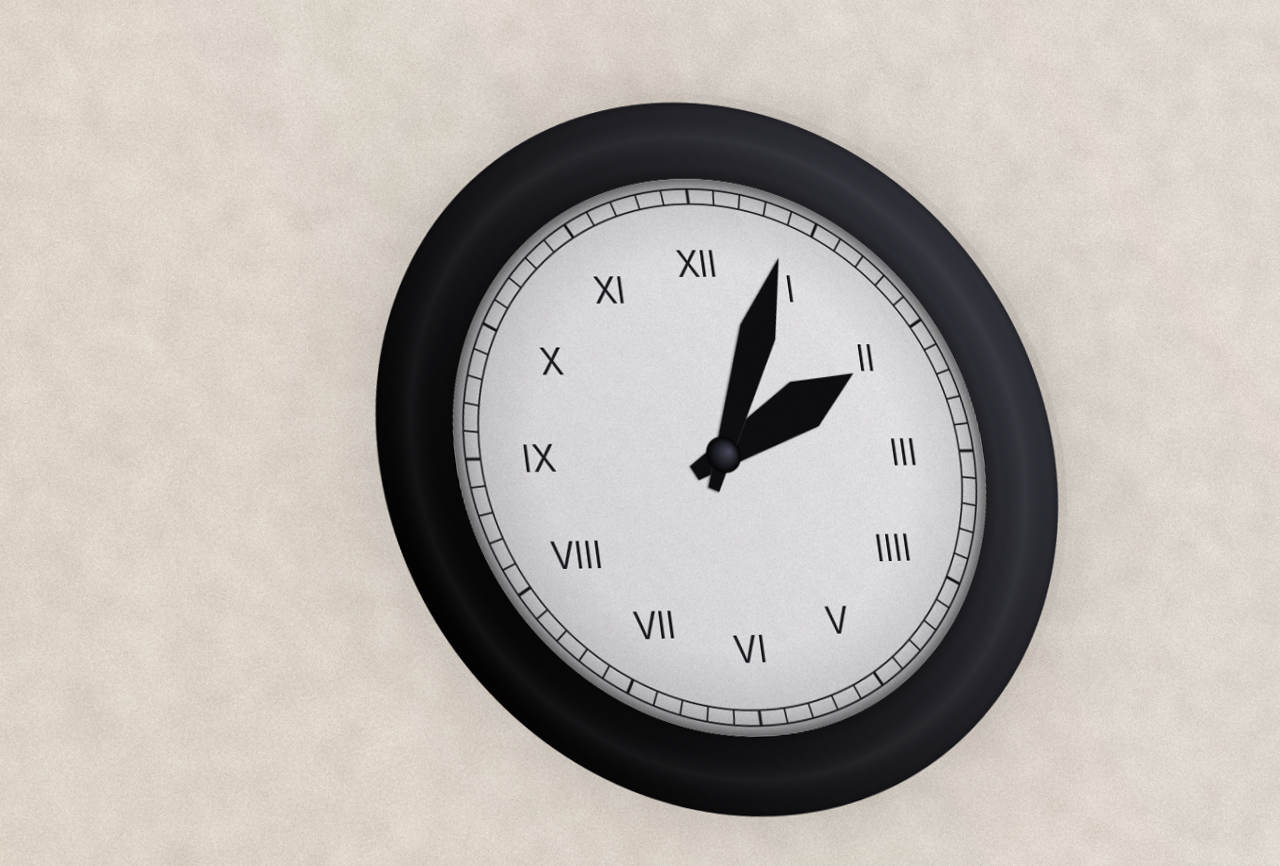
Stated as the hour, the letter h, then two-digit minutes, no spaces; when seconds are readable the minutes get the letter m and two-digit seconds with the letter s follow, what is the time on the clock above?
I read 2h04
